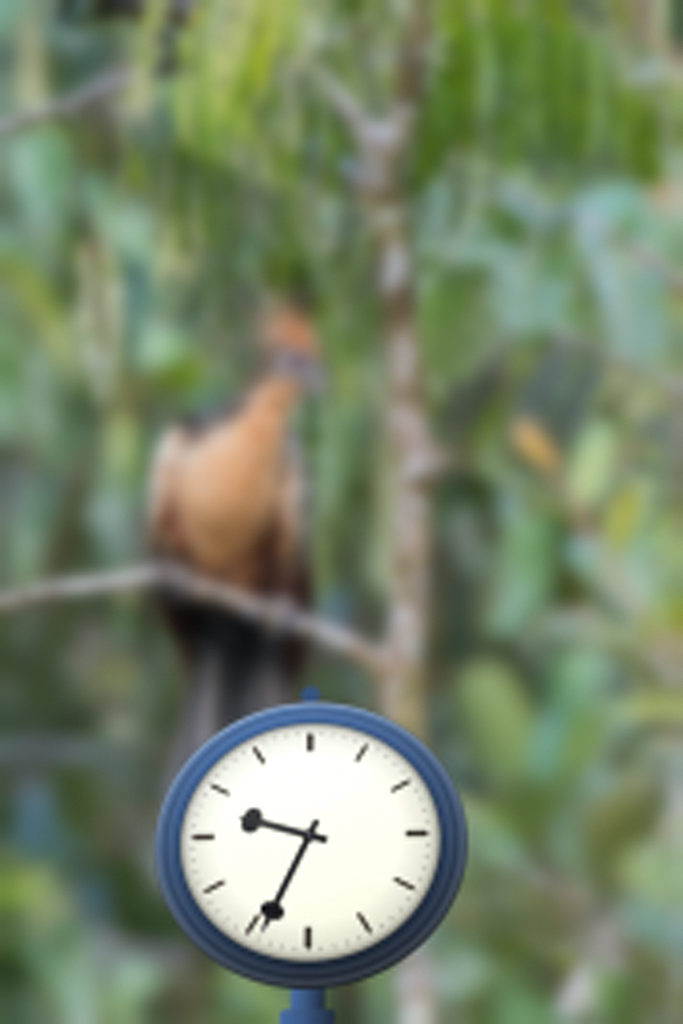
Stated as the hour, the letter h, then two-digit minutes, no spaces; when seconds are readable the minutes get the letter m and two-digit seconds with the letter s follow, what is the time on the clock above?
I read 9h34
